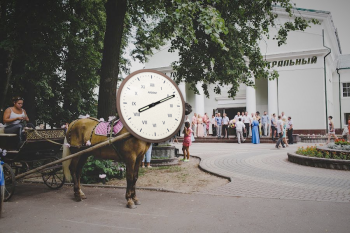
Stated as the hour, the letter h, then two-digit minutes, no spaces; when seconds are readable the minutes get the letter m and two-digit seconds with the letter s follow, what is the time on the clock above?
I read 8h11
